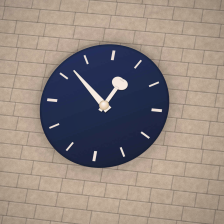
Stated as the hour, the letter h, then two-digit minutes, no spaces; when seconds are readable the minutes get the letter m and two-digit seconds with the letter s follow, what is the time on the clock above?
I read 12h52
